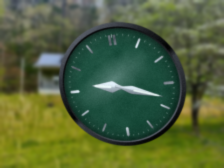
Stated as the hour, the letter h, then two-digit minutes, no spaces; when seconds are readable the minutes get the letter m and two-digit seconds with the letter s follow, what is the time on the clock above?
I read 9h18
